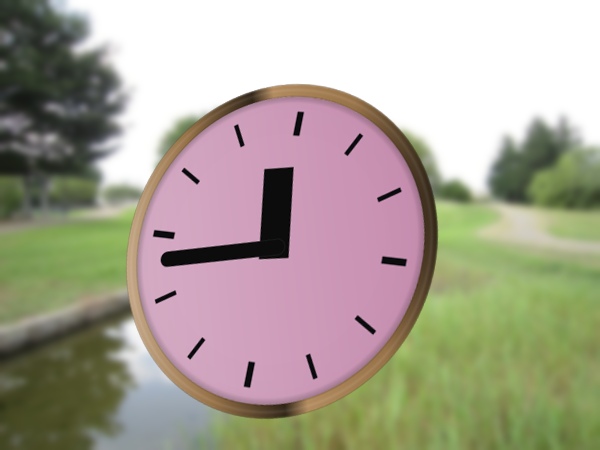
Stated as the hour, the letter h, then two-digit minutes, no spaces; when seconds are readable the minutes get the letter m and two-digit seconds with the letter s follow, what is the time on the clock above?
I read 11h43
